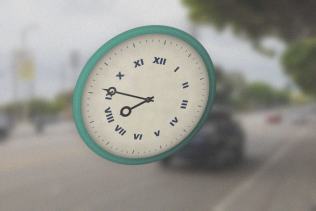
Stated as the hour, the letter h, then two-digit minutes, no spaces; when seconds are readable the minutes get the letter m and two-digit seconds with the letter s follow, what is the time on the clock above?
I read 7h46
